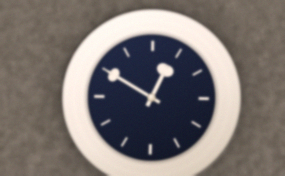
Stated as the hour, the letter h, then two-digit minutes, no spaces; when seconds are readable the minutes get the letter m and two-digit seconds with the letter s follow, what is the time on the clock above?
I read 12h50
